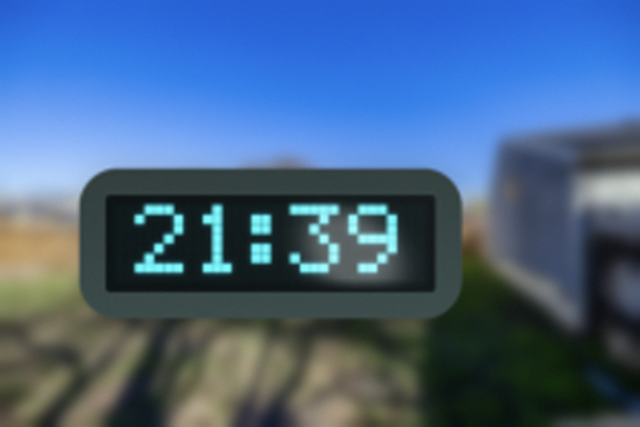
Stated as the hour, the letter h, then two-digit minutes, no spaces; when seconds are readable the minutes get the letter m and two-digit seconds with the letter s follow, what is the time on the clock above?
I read 21h39
